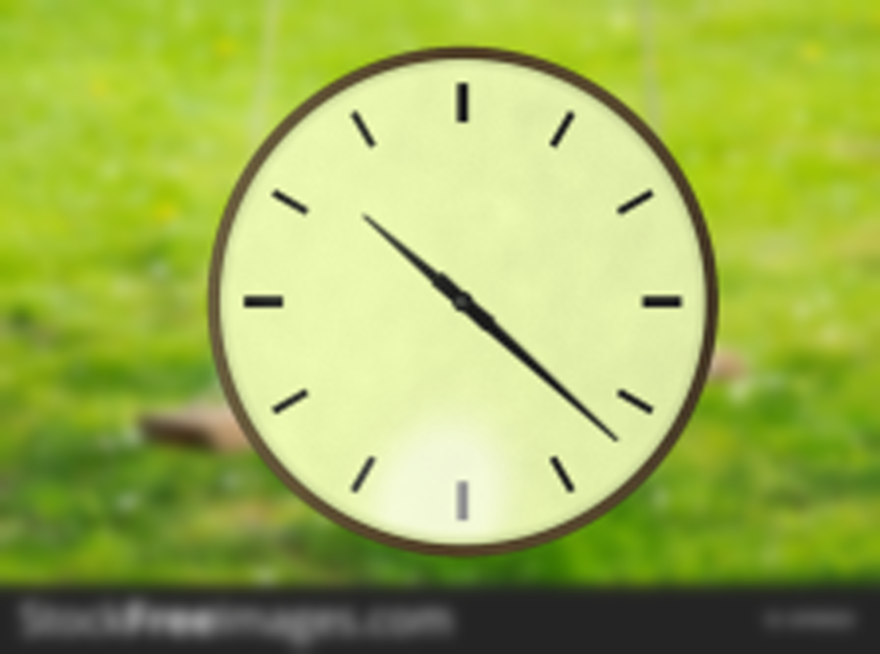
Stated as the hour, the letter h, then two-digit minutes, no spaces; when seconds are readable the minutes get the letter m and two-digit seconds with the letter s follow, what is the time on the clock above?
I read 10h22
